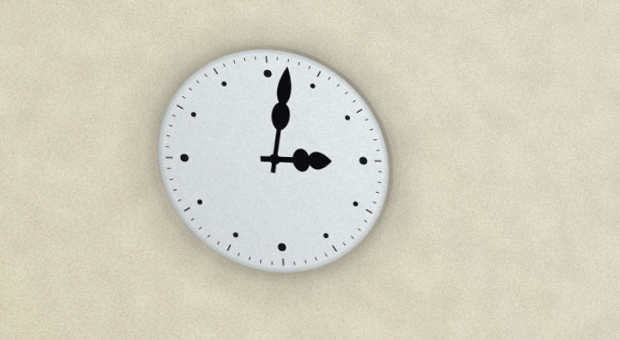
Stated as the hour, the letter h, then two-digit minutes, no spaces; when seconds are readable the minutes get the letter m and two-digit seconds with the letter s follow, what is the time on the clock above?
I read 3h02
